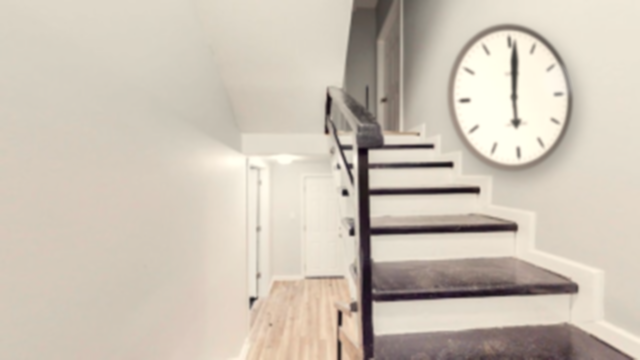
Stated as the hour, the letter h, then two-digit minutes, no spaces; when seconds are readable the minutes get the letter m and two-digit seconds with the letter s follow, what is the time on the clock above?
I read 6h01
